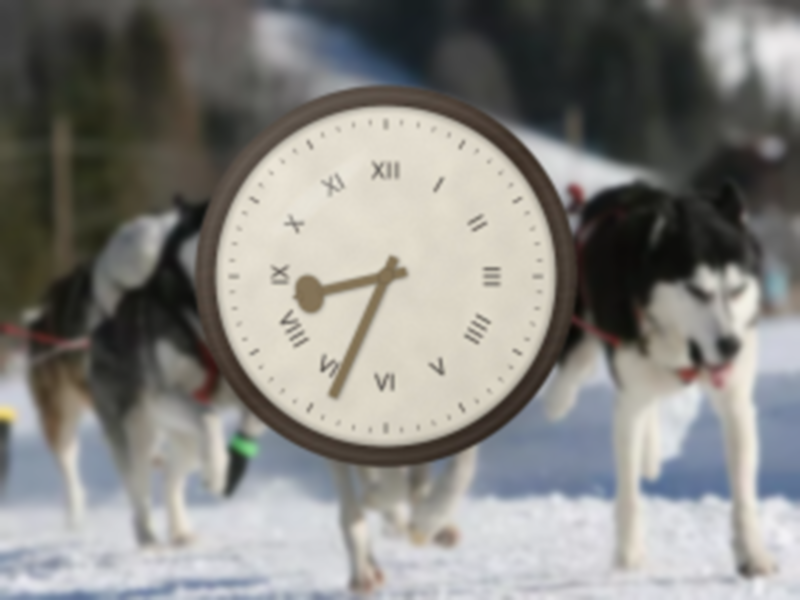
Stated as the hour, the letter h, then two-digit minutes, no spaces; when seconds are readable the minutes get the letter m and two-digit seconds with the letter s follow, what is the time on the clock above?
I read 8h34
